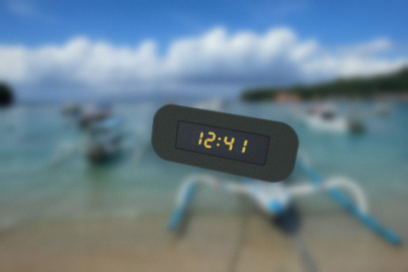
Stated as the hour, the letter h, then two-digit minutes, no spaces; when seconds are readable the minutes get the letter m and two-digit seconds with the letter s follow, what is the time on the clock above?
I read 12h41
